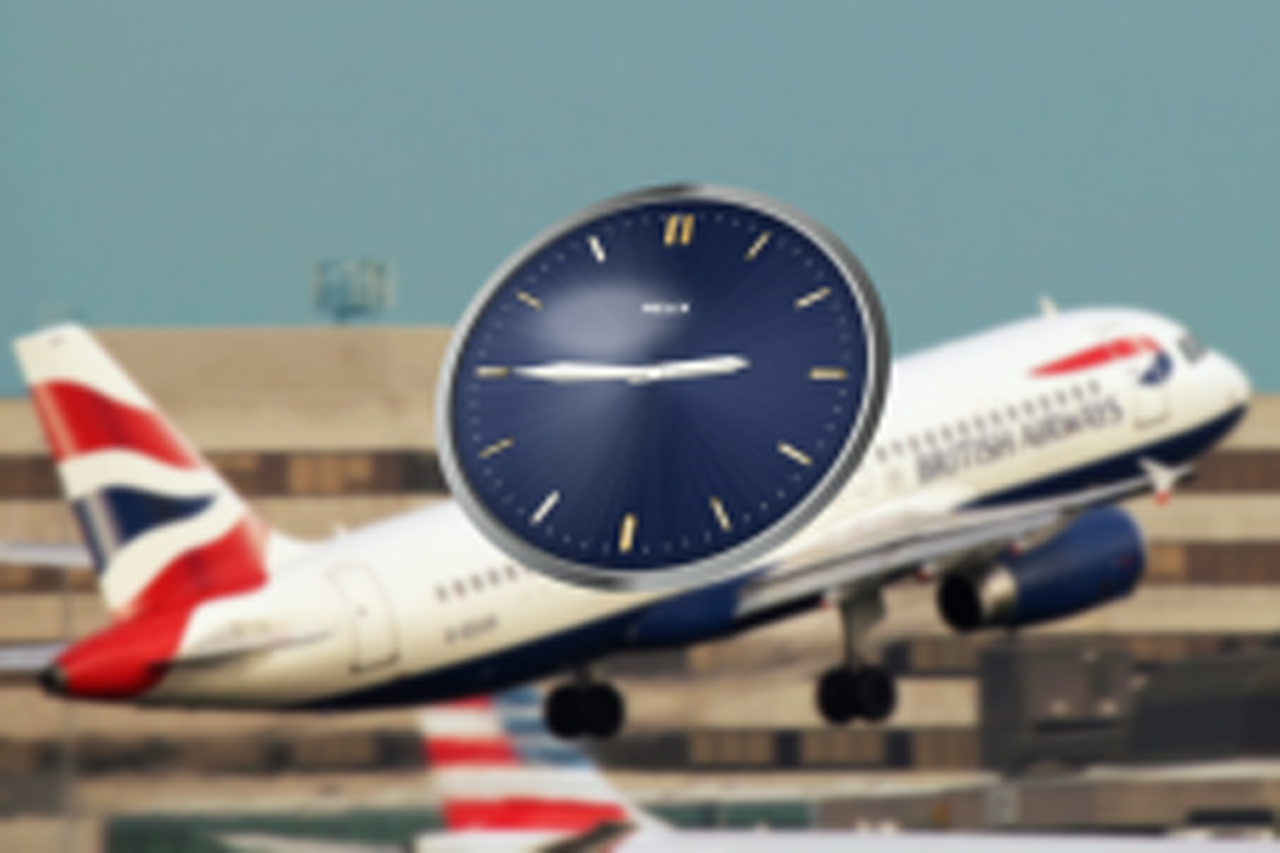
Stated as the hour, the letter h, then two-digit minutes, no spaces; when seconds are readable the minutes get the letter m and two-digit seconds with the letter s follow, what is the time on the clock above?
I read 2h45
